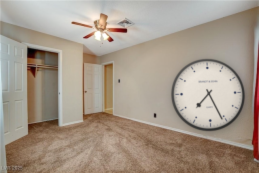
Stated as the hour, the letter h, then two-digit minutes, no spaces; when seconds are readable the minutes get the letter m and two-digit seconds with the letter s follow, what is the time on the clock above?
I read 7h26
